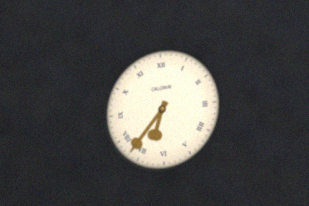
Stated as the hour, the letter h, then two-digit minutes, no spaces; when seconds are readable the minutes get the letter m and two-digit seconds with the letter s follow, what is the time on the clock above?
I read 6h37
